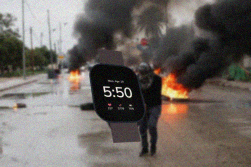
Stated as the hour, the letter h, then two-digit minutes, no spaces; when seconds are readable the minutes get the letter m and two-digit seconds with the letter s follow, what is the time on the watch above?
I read 5h50
